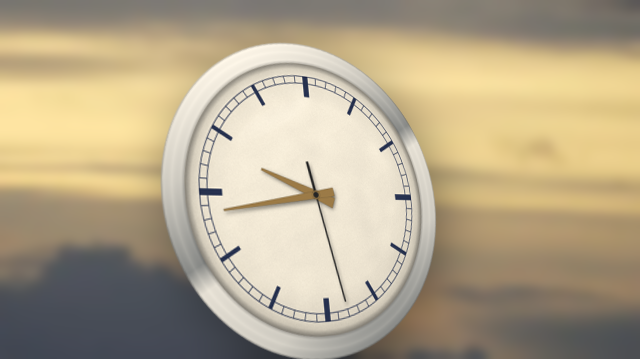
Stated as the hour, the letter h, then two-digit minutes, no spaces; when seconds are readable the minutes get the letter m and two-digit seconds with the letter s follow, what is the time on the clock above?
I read 9h43m28s
